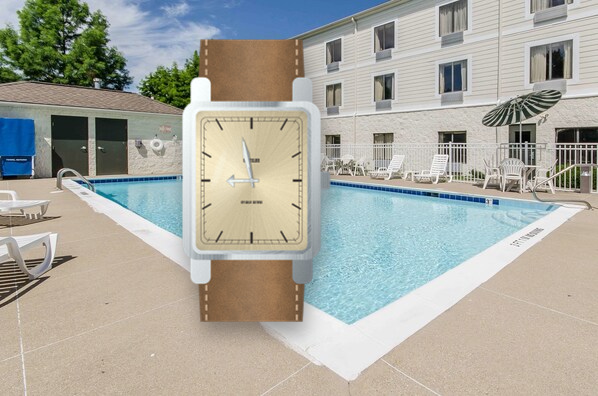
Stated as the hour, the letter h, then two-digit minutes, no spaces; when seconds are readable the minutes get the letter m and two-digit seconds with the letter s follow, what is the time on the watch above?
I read 8h58
